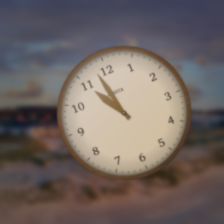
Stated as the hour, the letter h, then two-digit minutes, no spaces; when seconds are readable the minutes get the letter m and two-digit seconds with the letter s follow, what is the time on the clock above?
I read 10h58
